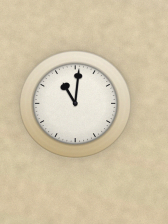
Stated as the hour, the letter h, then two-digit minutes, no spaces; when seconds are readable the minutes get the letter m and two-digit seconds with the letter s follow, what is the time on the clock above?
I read 11h01
